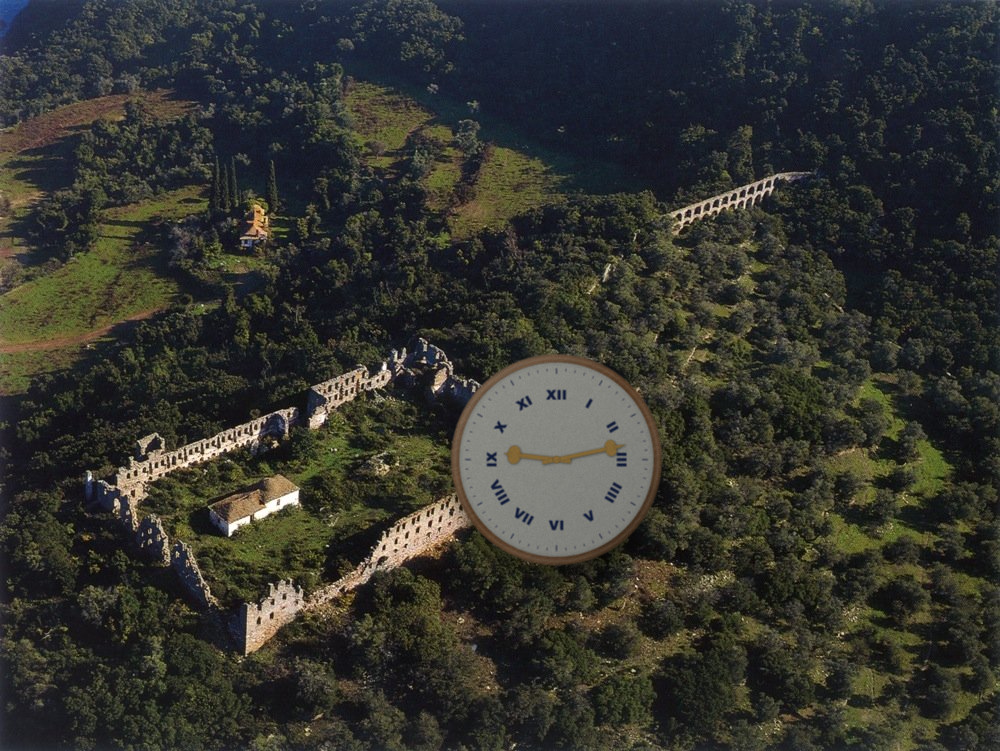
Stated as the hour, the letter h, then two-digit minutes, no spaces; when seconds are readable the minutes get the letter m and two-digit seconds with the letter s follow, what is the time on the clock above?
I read 9h13
